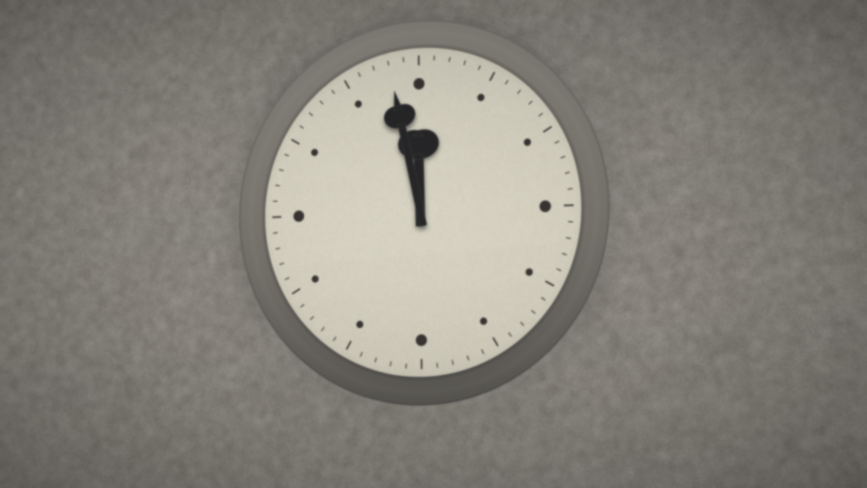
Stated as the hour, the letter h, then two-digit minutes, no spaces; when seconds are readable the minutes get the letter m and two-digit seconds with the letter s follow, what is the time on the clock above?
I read 11h58
